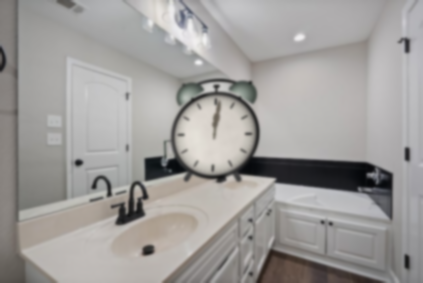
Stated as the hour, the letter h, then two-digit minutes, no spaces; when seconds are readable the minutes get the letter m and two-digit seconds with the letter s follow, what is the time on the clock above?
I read 12h01
